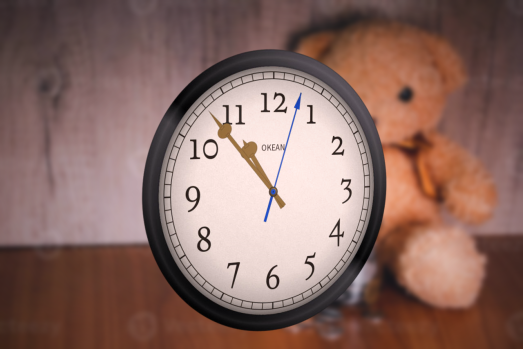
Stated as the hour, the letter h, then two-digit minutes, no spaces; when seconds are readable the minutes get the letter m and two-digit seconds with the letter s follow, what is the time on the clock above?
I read 10h53m03s
